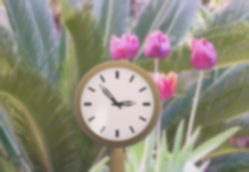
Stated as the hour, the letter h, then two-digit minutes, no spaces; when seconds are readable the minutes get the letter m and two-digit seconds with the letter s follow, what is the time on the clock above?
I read 2h53
